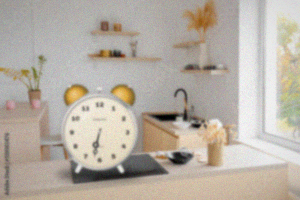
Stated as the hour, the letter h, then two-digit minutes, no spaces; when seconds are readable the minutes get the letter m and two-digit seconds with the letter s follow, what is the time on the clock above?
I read 6h32
